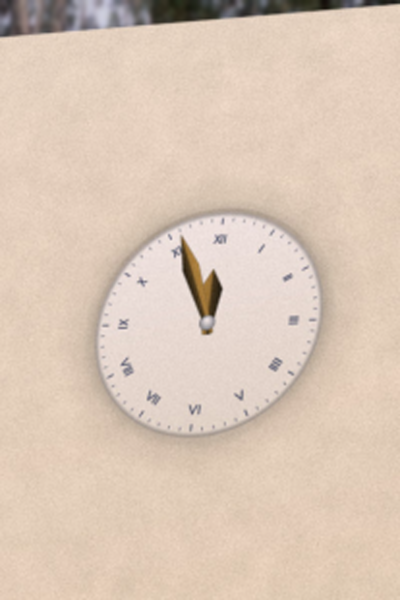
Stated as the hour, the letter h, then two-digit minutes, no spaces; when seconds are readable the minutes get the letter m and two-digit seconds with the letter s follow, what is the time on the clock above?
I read 11h56
